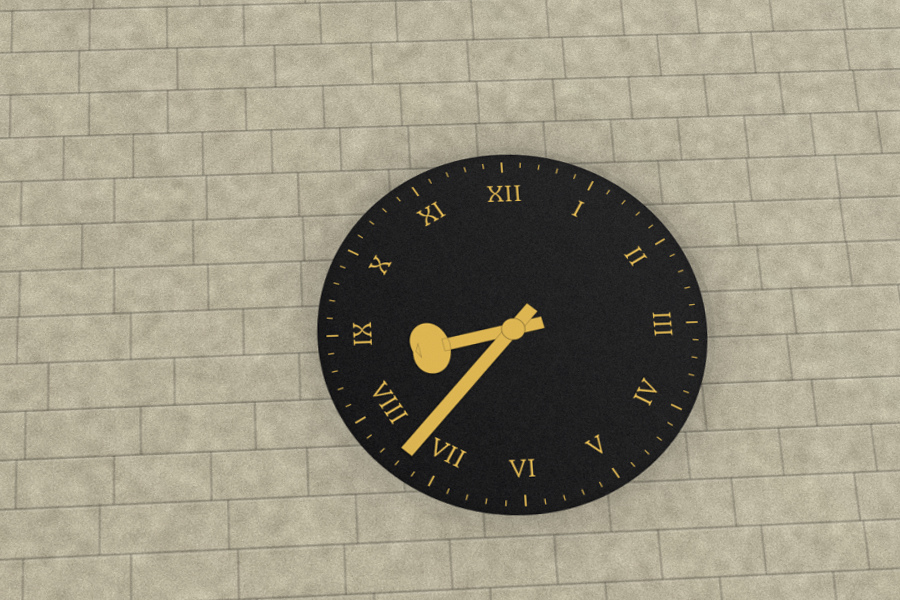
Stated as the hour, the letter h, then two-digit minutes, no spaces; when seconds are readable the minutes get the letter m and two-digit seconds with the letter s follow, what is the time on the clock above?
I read 8h37
